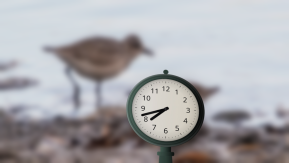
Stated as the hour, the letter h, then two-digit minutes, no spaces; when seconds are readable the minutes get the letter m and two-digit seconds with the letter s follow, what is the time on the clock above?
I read 7h42
